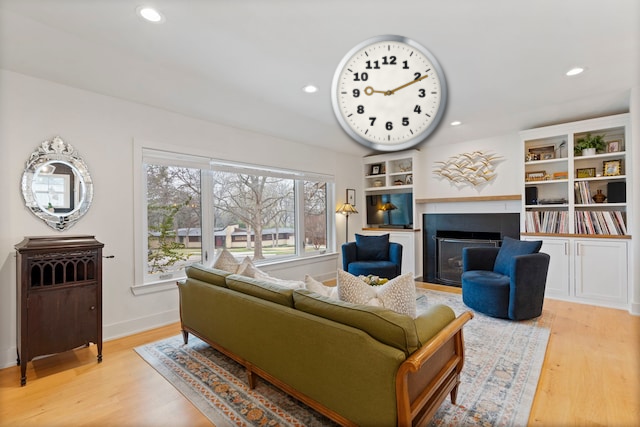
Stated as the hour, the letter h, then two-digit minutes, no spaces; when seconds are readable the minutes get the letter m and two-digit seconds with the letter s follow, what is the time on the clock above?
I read 9h11
